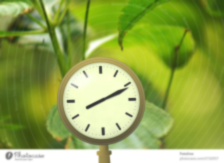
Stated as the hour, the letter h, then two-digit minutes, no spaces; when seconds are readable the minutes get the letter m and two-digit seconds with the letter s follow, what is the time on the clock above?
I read 8h11
